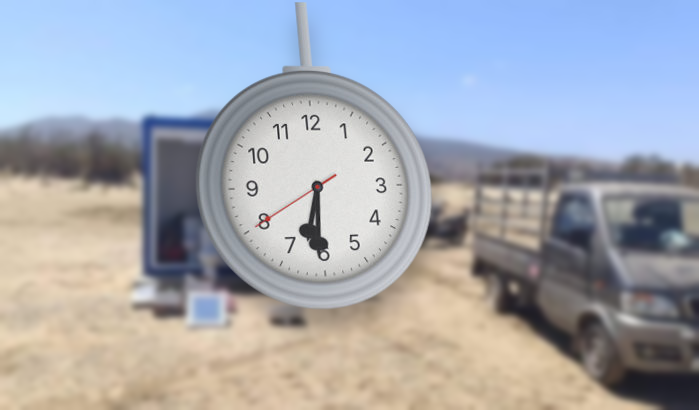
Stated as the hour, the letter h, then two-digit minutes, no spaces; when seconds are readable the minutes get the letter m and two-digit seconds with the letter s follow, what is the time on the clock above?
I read 6h30m40s
